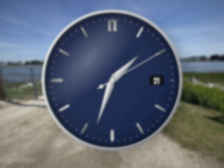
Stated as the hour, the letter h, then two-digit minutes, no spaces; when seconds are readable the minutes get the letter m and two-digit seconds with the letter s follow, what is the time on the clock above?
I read 1h33m10s
